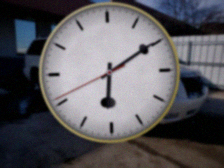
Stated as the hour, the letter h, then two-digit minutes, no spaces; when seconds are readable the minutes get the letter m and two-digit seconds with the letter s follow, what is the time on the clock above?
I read 6h09m41s
